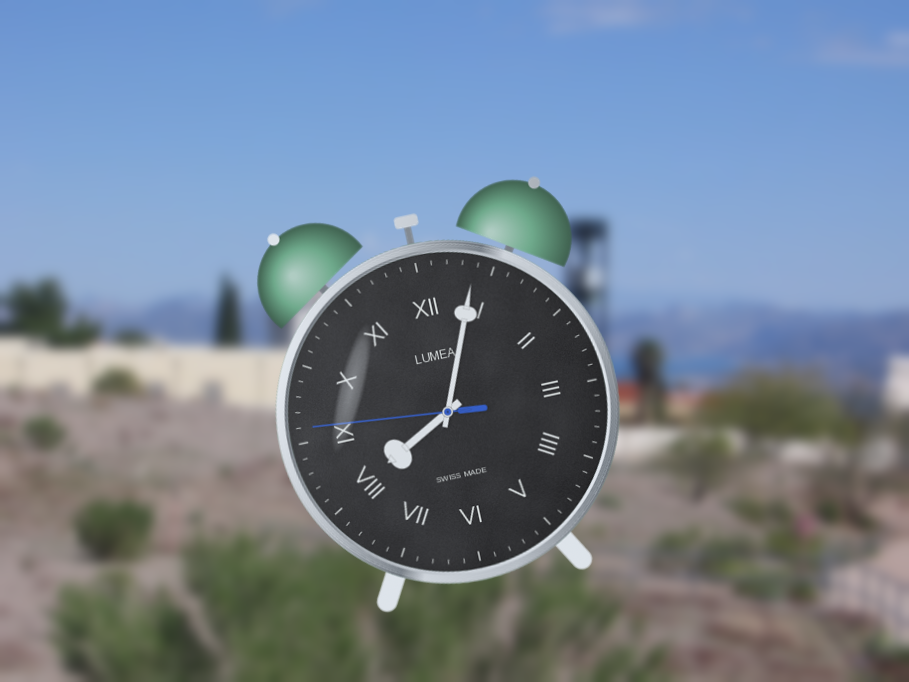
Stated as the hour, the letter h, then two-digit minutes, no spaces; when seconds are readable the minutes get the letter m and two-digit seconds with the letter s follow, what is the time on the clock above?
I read 8h03m46s
